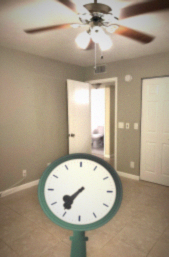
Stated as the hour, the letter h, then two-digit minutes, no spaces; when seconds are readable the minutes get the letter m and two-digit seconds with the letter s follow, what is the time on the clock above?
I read 7h36
